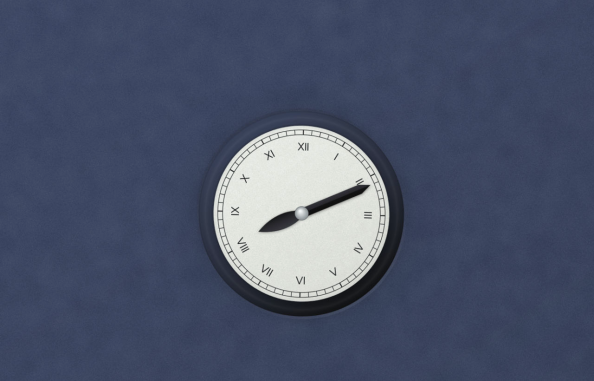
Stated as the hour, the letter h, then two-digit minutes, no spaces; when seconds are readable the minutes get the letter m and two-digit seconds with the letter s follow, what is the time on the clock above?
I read 8h11
